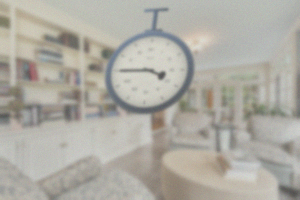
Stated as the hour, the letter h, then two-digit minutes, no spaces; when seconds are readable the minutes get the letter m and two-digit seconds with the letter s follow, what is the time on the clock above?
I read 3h45
